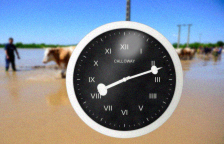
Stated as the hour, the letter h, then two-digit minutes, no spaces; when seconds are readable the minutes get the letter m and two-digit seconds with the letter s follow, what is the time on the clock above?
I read 8h12
